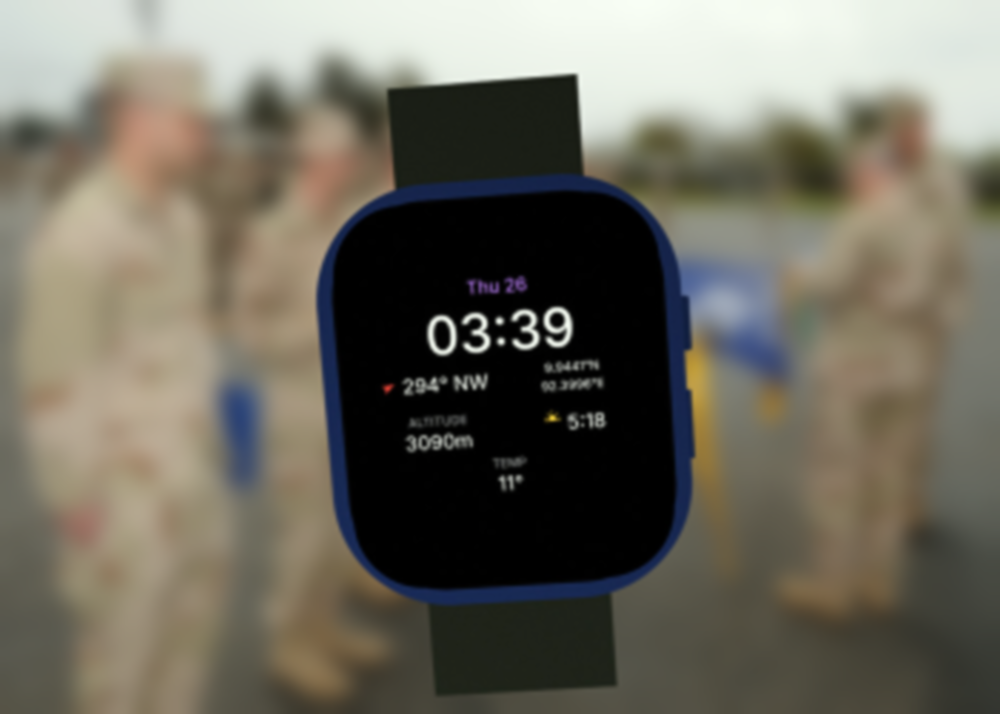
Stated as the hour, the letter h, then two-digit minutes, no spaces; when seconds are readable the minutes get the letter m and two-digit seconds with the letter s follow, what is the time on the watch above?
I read 3h39
